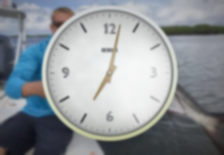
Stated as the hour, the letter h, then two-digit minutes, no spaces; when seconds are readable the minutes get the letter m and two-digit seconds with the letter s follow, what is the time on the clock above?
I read 7h02
